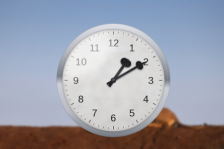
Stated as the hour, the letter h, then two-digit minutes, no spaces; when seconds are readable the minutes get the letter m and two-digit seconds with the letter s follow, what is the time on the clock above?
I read 1h10
